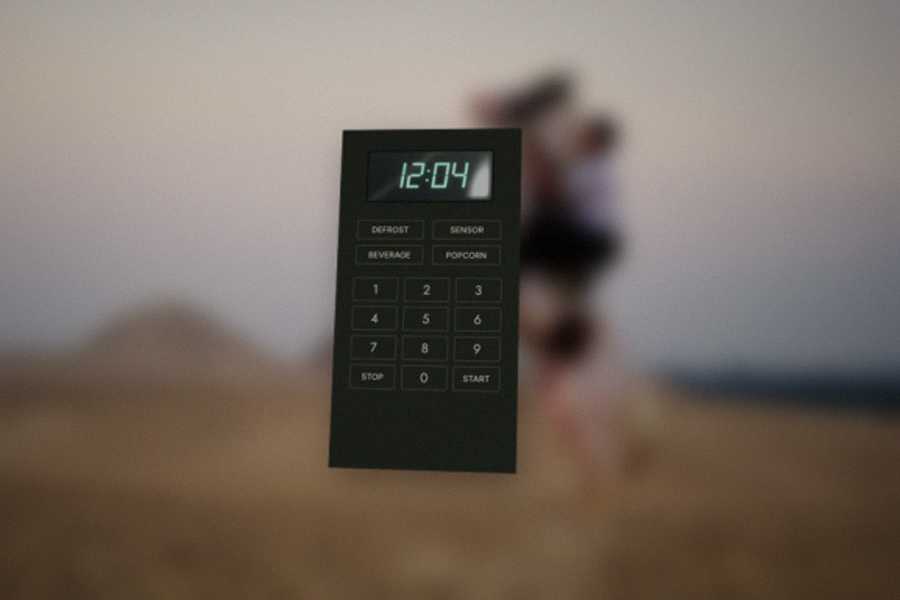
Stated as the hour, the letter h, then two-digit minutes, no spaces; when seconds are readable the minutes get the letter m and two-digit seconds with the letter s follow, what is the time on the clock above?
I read 12h04
